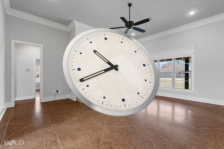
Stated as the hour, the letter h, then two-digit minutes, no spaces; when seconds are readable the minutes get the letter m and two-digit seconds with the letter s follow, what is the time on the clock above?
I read 10h42
